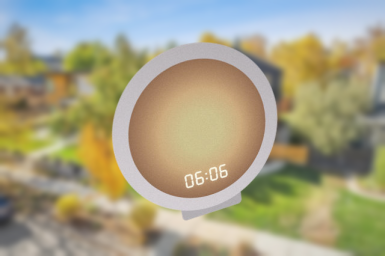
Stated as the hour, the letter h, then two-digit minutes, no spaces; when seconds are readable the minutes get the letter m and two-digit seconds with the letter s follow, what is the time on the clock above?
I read 6h06
